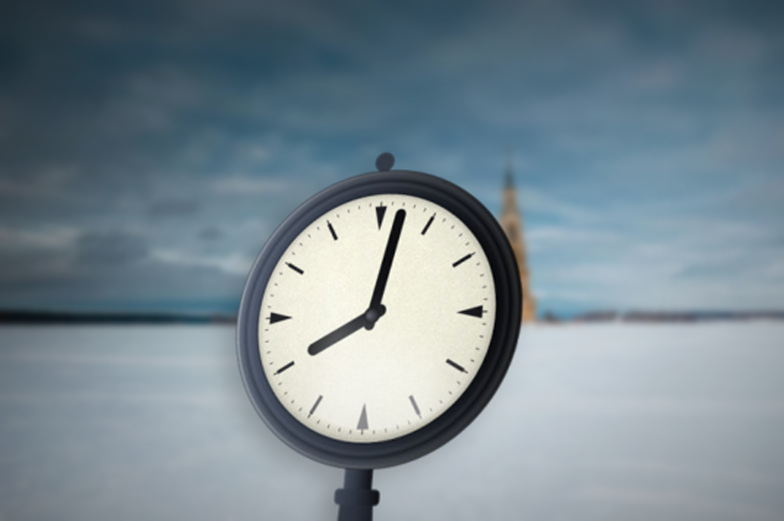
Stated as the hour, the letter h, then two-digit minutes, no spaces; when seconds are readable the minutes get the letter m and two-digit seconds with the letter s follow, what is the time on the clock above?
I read 8h02
